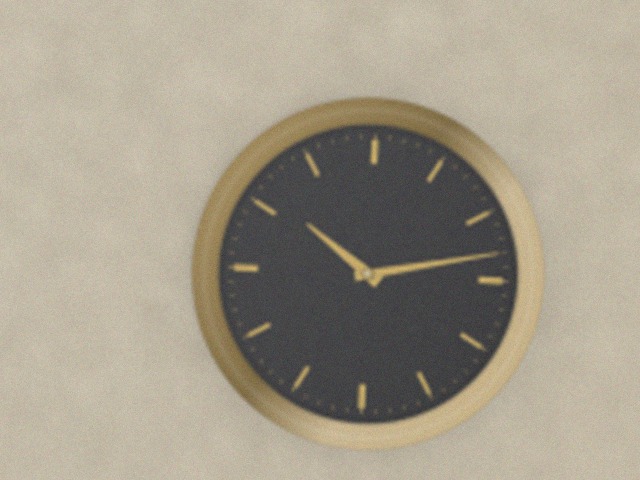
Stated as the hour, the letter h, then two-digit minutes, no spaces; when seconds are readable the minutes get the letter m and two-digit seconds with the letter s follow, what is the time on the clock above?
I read 10h13
